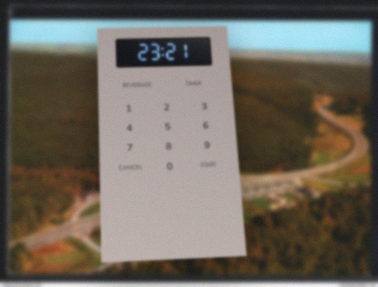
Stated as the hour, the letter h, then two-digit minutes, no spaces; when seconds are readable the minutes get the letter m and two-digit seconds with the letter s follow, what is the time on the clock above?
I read 23h21
